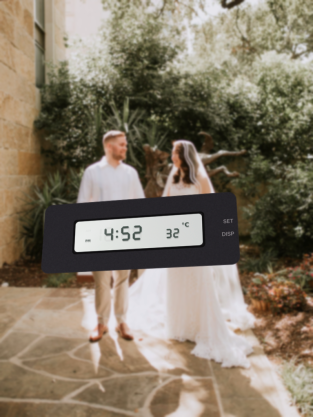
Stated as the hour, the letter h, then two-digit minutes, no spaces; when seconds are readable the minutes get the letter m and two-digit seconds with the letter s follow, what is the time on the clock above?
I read 4h52
